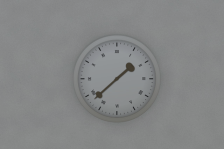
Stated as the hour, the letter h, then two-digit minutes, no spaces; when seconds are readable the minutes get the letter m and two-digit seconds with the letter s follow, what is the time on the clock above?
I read 1h38
